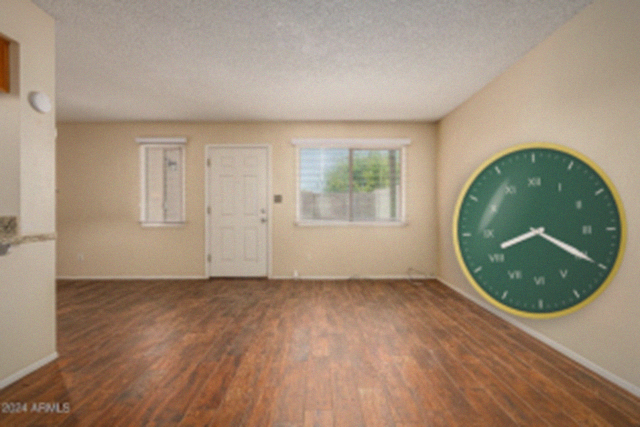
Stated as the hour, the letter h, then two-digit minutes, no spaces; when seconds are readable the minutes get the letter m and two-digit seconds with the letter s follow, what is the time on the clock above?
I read 8h20
